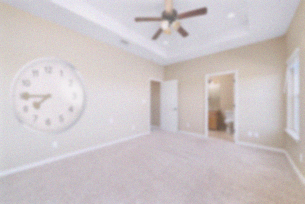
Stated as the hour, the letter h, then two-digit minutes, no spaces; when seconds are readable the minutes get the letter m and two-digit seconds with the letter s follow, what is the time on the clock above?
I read 7h45
